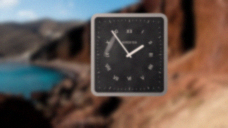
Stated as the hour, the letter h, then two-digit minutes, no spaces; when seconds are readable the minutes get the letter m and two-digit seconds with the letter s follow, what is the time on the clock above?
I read 1h54
